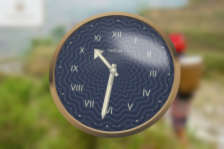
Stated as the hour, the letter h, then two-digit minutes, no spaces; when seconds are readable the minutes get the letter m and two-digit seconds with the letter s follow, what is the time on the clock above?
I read 10h31
